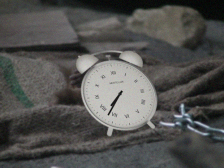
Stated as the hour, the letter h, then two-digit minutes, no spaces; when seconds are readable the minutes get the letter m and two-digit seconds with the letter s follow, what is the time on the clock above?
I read 7h37
